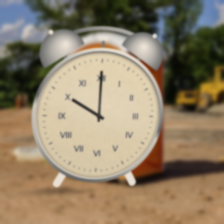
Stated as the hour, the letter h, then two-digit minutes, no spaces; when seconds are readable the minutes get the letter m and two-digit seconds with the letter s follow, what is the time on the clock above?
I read 10h00
